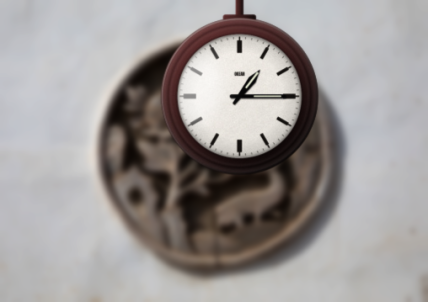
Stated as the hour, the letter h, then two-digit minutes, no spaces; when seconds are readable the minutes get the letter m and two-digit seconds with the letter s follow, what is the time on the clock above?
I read 1h15
